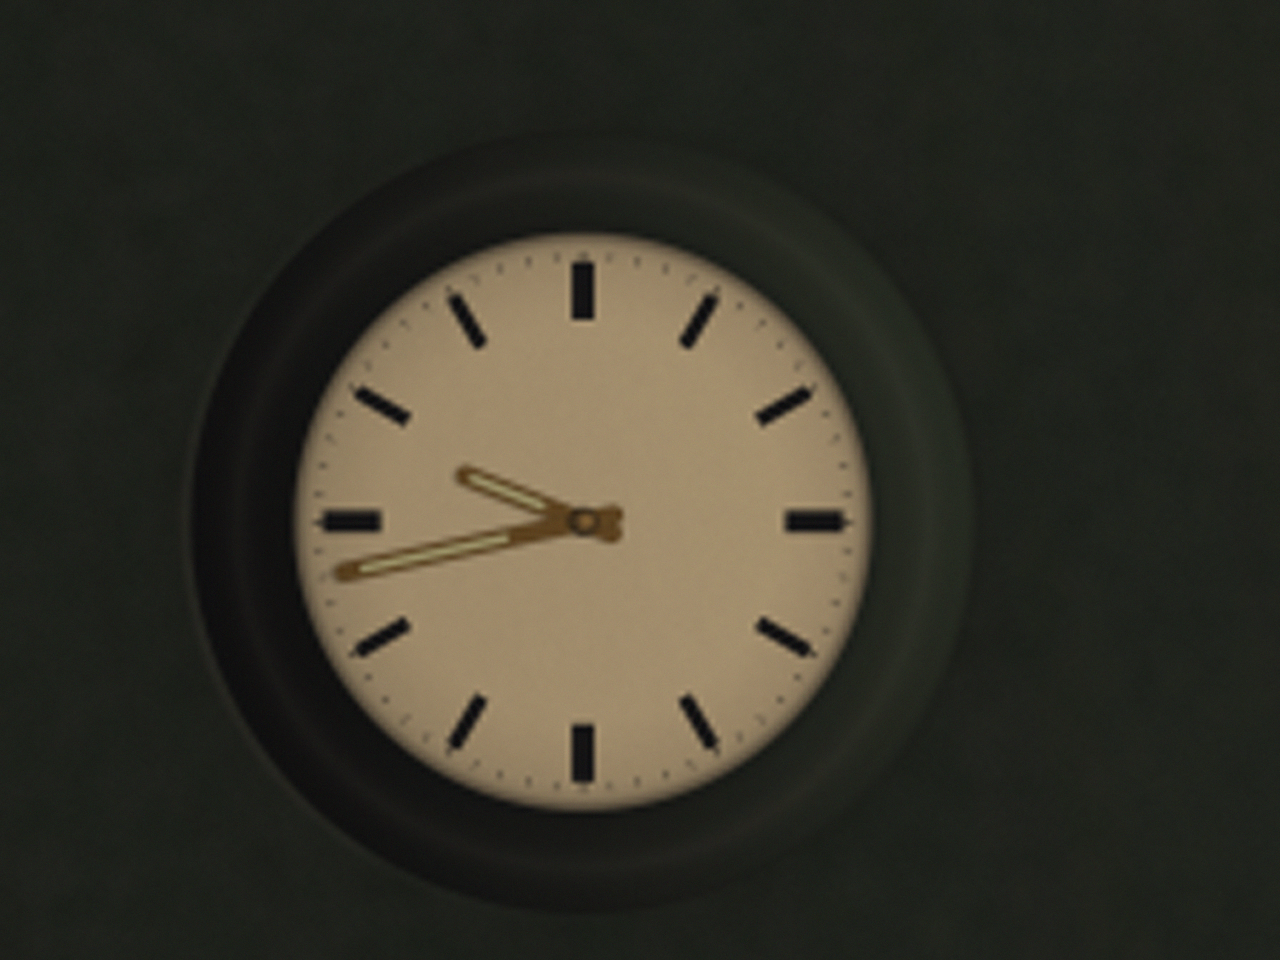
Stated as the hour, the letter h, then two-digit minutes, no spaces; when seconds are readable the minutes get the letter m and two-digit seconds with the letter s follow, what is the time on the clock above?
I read 9h43
